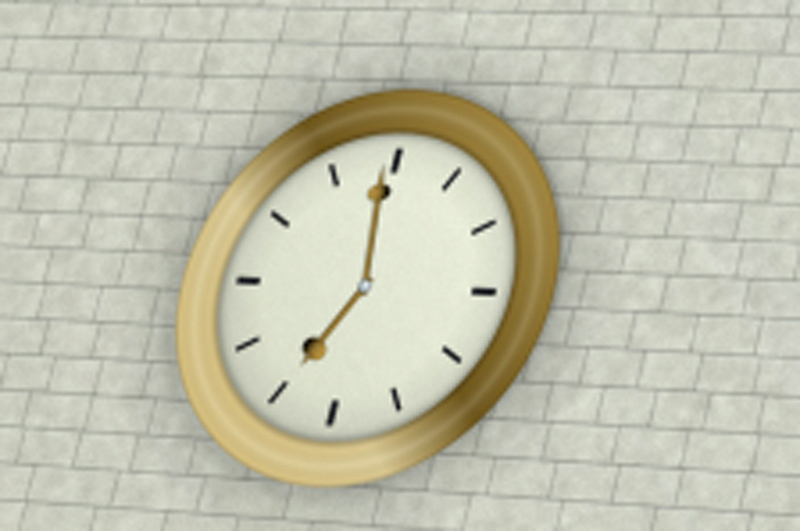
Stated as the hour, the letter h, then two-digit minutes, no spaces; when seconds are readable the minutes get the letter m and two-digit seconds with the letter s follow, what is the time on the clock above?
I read 6h59
